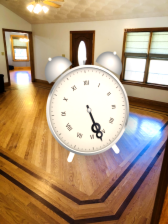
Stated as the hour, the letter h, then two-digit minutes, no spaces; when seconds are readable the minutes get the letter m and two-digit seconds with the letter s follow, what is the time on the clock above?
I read 5h27
